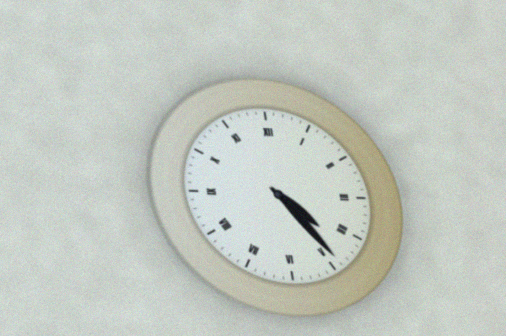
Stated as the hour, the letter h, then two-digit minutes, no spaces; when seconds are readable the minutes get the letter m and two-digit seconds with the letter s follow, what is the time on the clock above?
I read 4h24
